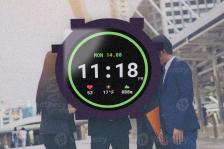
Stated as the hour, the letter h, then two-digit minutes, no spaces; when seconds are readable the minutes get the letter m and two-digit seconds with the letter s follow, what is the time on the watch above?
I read 11h18
